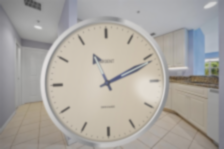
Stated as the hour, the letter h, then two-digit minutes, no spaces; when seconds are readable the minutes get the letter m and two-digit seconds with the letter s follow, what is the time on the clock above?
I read 11h11
